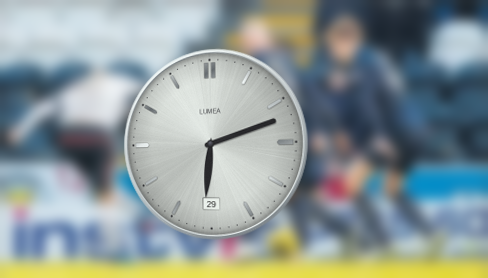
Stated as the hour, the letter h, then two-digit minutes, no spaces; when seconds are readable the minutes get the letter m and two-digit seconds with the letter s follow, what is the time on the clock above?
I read 6h12
